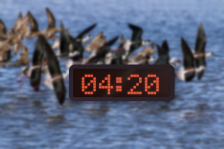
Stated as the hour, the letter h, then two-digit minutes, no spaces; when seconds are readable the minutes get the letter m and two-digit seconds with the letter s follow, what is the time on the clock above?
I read 4h20
